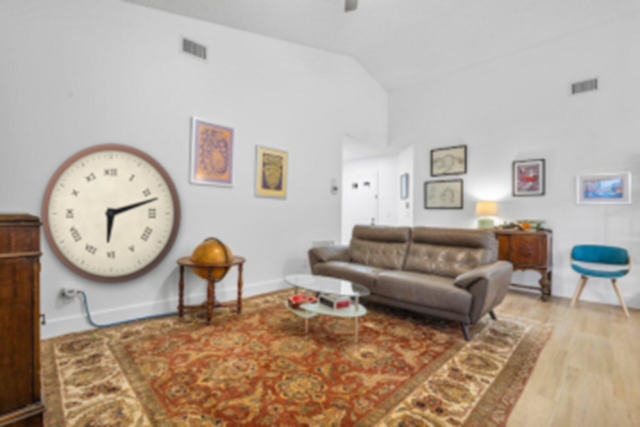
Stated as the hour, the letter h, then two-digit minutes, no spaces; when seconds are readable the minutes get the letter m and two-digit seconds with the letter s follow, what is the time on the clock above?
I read 6h12
